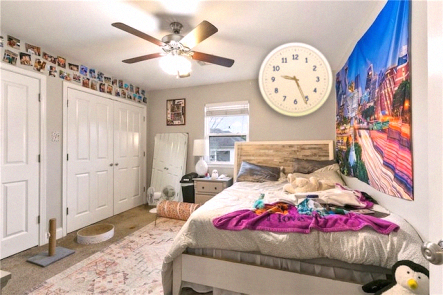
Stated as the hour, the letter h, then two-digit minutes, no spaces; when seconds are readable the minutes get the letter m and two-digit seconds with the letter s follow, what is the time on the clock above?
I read 9h26
